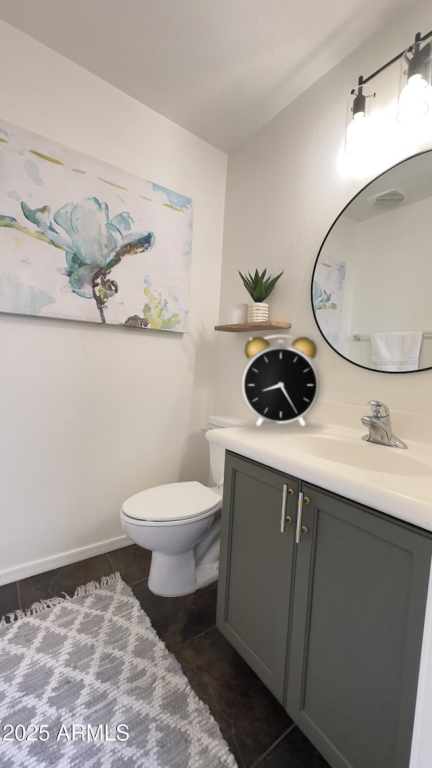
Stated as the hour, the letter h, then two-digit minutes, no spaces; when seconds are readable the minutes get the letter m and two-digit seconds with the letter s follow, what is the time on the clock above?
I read 8h25
